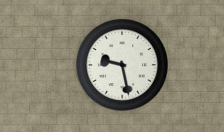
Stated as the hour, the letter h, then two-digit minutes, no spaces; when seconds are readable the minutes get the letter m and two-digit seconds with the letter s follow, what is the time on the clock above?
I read 9h28
